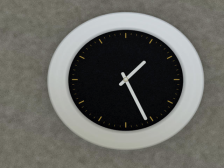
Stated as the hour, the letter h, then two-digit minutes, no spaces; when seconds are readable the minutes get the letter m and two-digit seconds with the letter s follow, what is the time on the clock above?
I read 1h26
